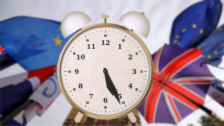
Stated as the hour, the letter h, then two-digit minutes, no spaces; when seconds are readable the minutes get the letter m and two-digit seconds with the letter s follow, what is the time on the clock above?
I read 5h26
